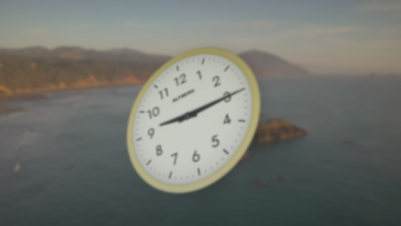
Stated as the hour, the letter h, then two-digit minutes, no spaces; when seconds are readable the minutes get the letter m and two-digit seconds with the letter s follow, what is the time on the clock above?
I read 9h15
